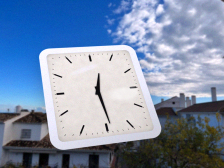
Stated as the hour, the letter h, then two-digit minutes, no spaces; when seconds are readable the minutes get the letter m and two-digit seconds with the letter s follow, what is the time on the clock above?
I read 12h29
